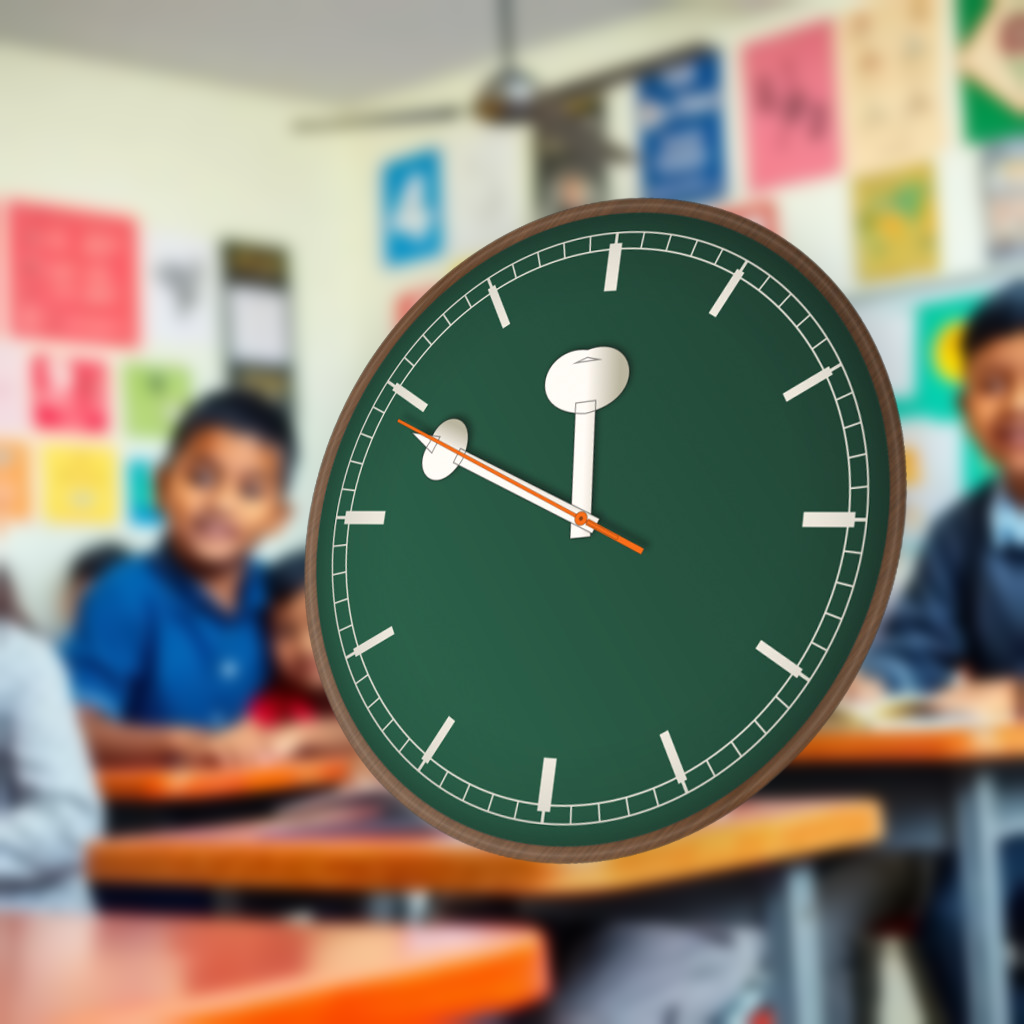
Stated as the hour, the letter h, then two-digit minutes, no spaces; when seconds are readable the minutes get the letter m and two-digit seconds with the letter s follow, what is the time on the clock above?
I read 11h48m49s
